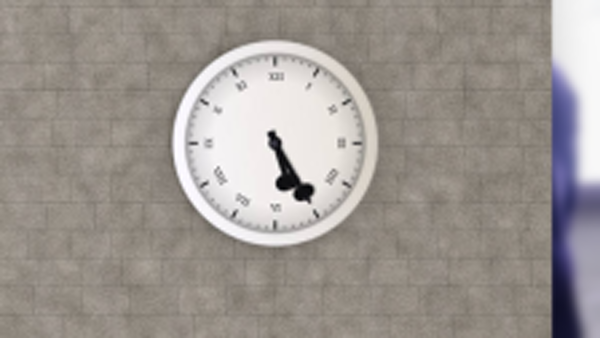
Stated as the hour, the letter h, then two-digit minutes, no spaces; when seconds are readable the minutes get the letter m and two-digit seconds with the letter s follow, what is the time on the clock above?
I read 5h25
